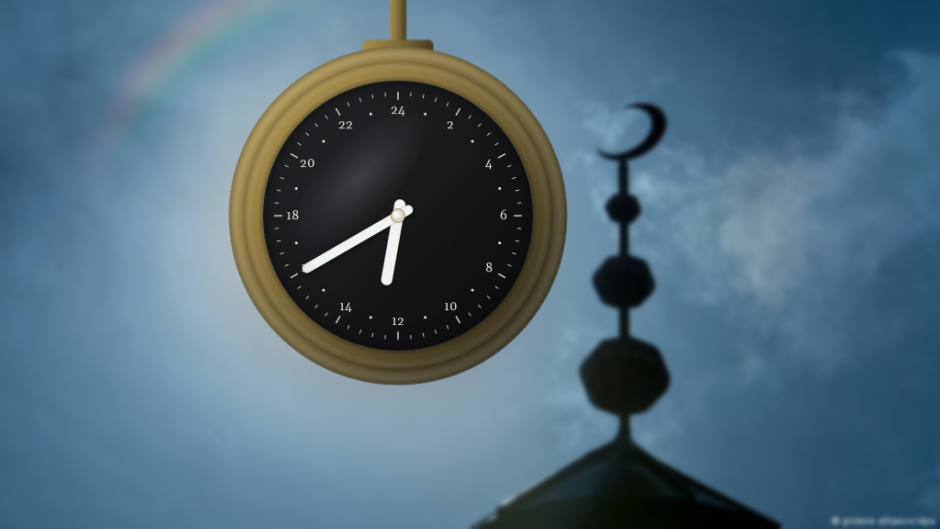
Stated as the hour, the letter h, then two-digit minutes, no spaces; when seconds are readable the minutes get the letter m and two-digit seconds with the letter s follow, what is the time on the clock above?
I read 12h40
